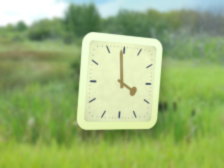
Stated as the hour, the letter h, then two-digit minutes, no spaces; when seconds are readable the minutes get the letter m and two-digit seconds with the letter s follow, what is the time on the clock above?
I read 3h59
